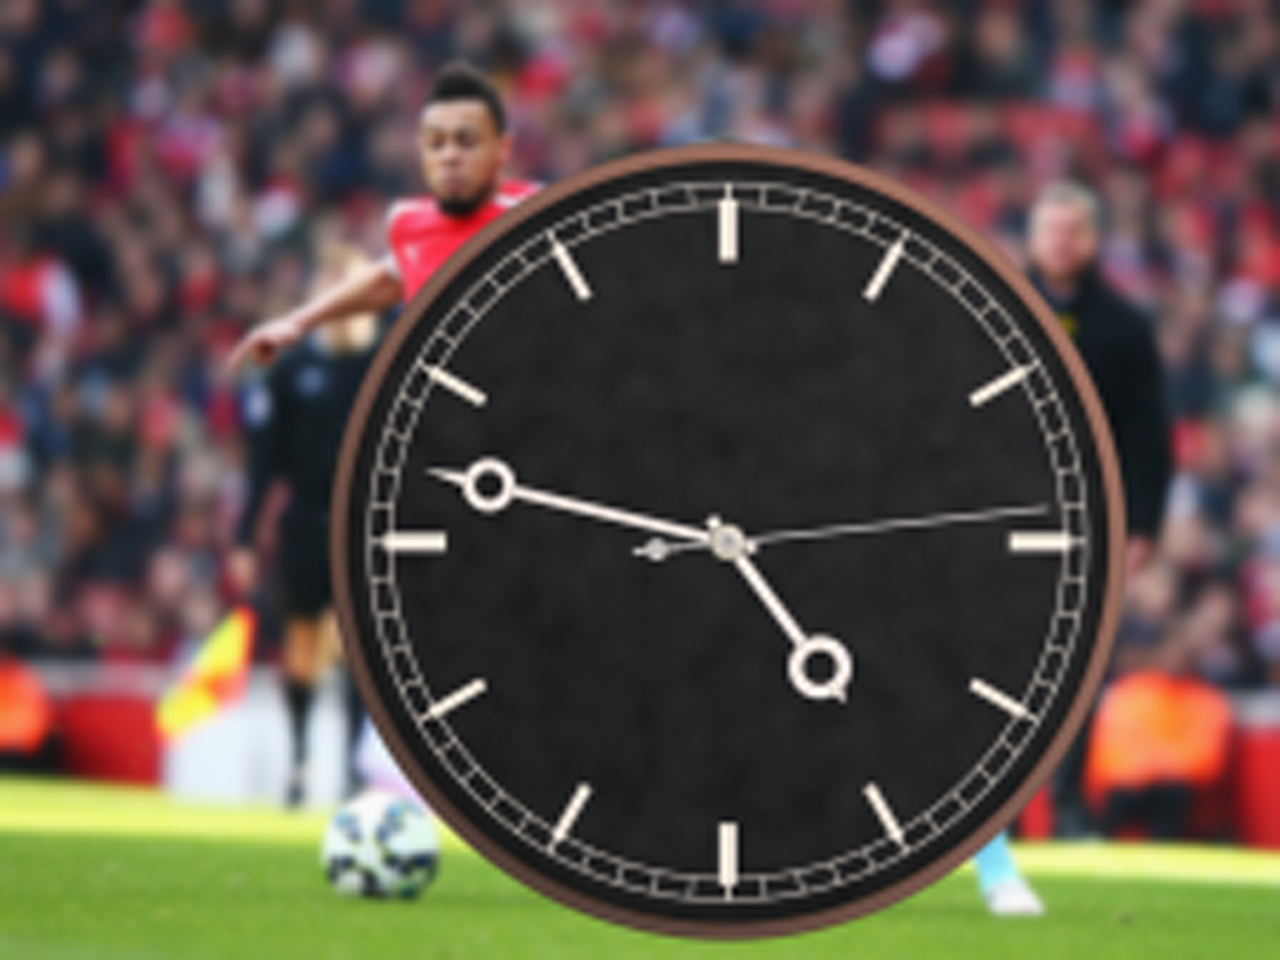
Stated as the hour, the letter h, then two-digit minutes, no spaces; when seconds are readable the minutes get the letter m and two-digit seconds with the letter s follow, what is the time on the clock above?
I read 4h47m14s
